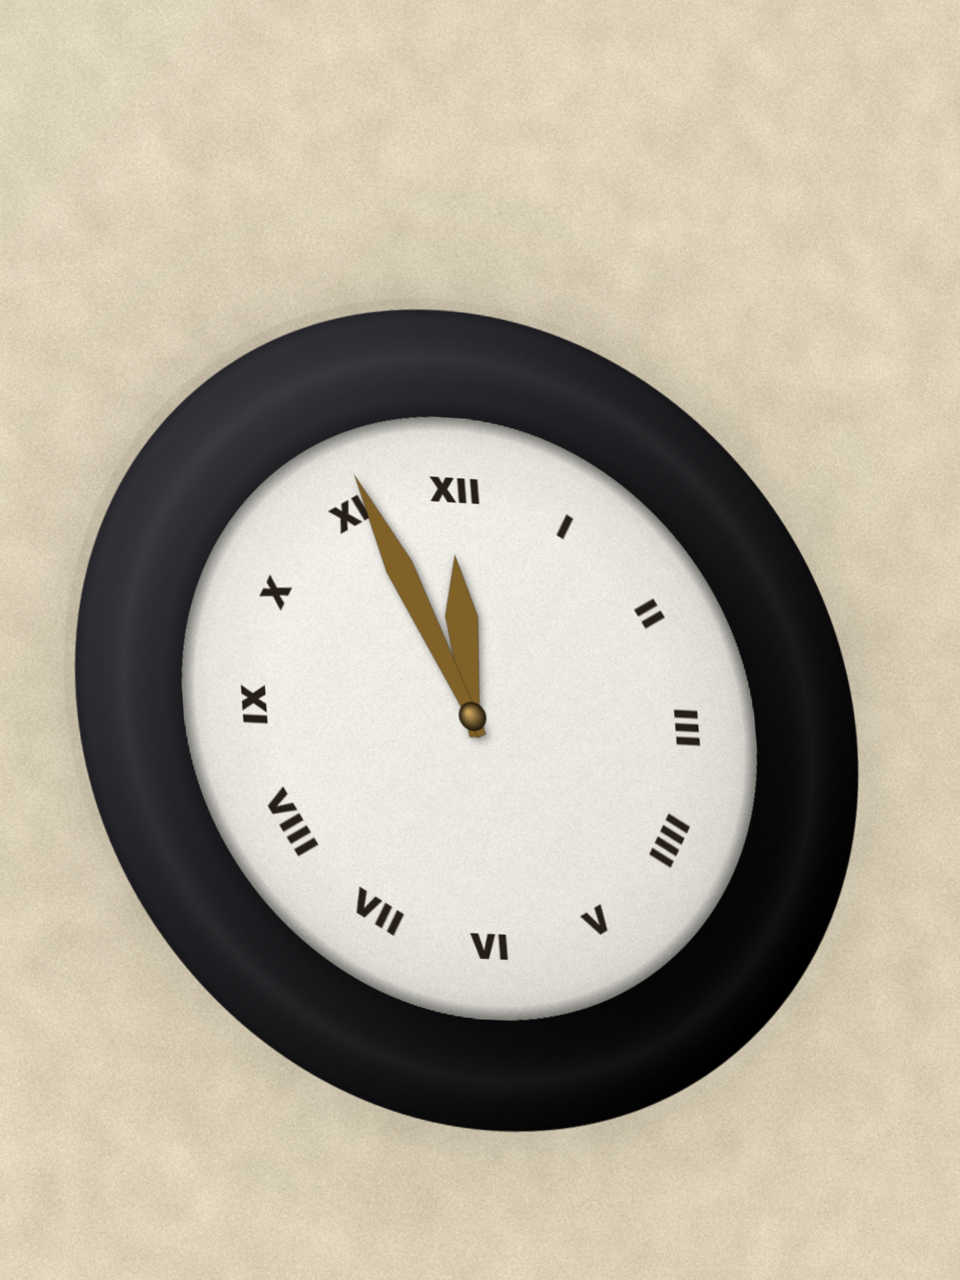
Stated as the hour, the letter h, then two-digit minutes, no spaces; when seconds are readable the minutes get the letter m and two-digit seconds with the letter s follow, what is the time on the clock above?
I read 11h56
